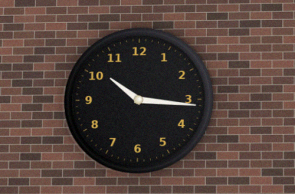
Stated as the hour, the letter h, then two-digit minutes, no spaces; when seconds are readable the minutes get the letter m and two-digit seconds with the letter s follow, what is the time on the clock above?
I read 10h16
